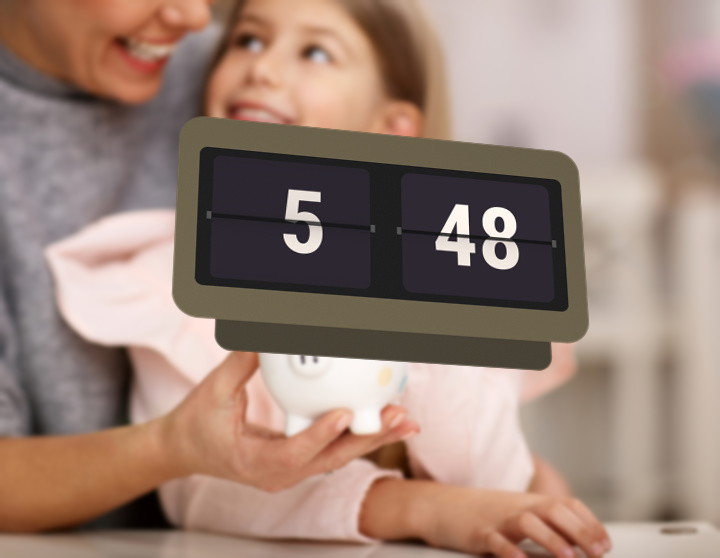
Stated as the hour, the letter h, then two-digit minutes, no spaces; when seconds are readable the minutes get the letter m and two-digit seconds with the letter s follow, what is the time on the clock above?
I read 5h48
